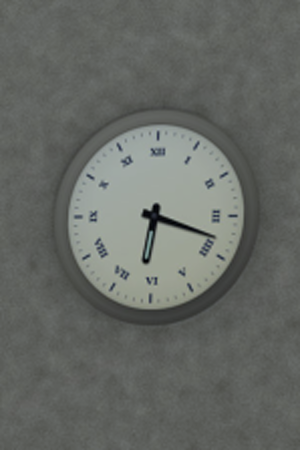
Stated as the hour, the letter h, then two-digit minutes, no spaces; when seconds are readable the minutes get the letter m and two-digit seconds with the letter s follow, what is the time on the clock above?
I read 6h18
